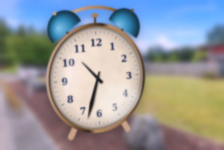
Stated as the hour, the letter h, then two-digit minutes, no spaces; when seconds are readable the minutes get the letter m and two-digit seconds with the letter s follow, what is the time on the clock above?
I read 10h33
